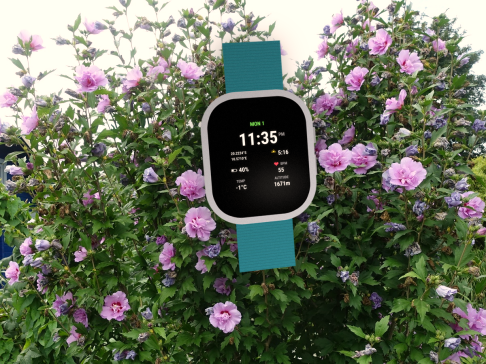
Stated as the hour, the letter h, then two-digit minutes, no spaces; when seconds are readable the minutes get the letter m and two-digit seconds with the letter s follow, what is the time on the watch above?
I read 11h35
